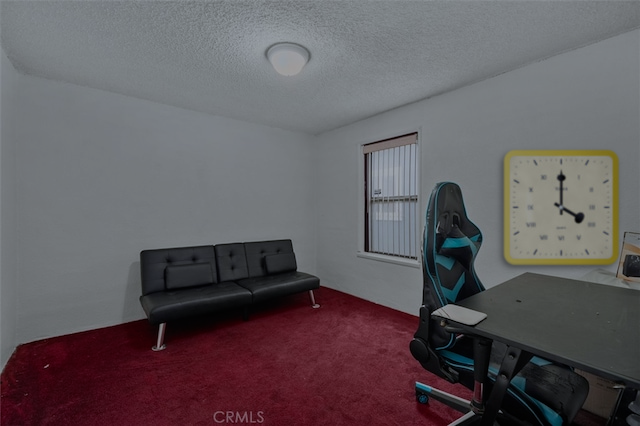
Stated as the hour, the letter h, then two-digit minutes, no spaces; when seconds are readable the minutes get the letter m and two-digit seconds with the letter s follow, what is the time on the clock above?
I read 4h00
